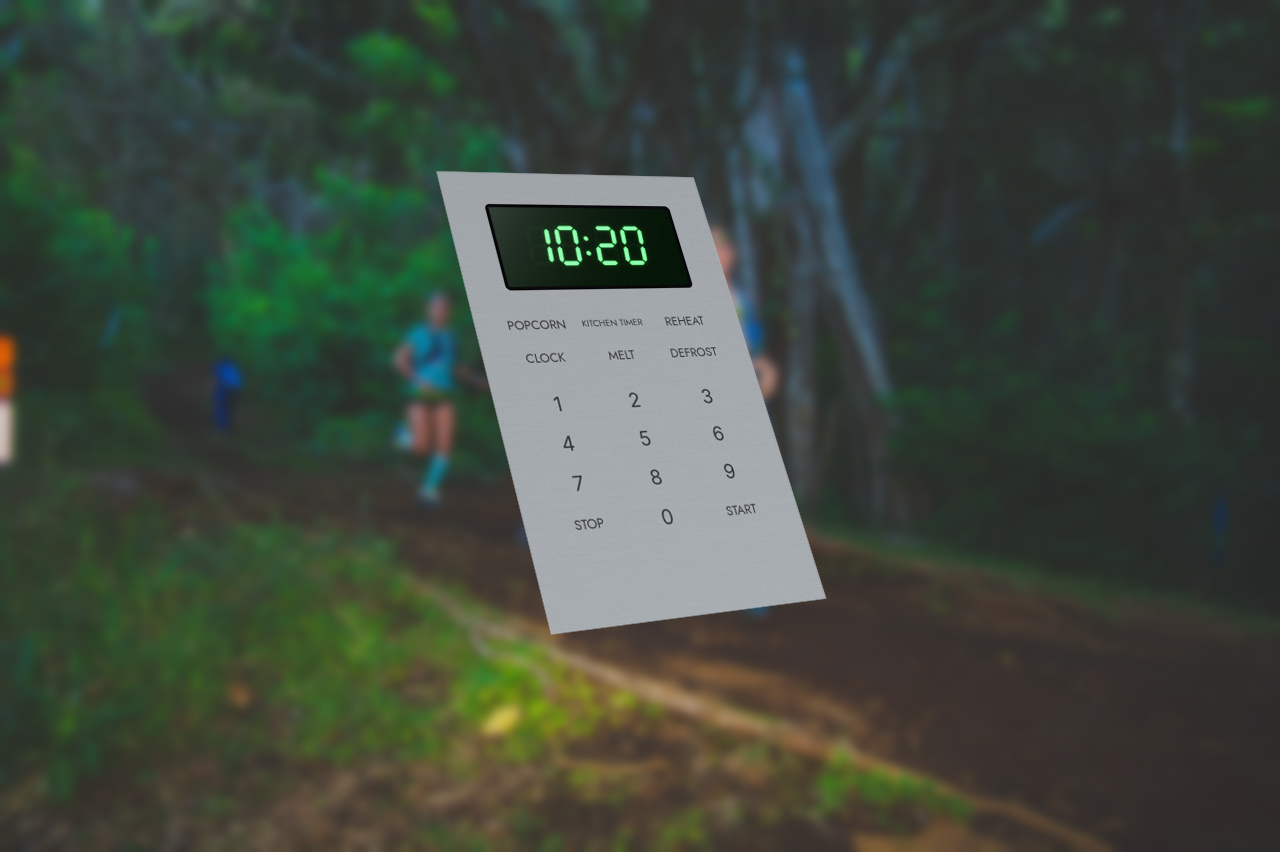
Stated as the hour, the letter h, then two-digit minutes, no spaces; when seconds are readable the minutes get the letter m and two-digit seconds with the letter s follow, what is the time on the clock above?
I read 10h20
